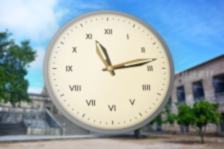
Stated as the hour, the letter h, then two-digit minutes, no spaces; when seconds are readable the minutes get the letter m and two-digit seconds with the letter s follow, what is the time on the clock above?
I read 11h13
